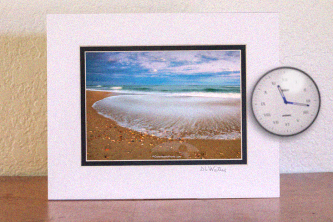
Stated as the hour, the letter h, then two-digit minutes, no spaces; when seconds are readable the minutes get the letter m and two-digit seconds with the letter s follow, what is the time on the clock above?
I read 11h17
